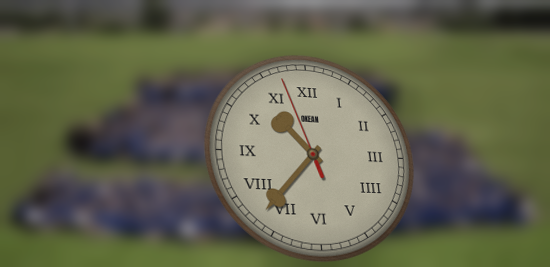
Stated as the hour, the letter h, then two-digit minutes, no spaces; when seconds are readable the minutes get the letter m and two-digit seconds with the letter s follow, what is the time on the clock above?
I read 10h36m57s
